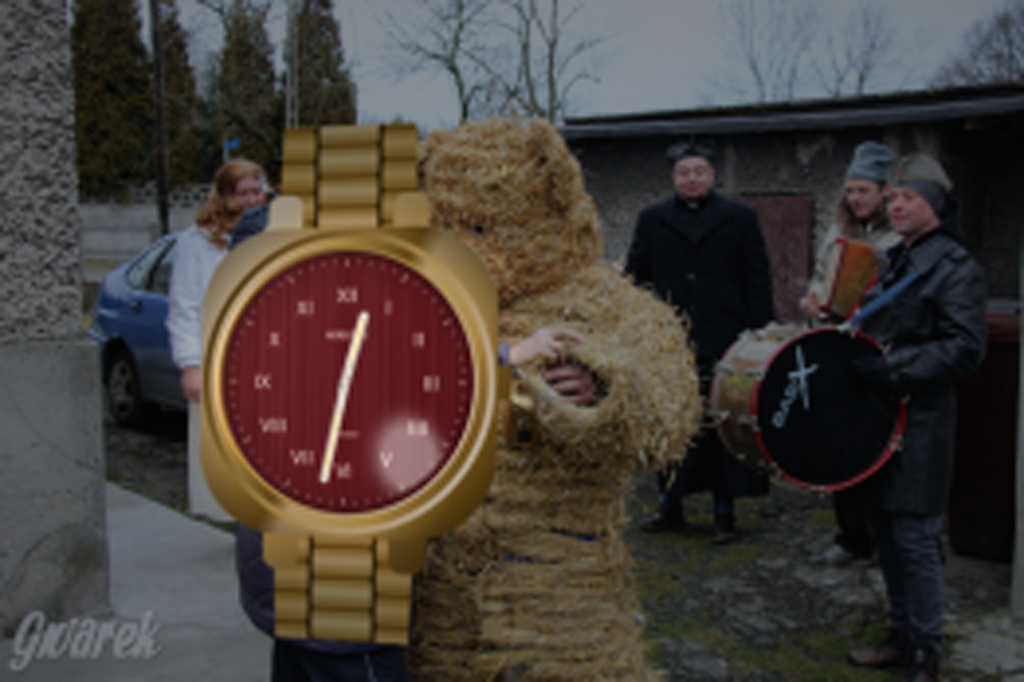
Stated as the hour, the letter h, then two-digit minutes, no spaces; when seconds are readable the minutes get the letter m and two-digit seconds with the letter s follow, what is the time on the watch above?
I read 12h32
